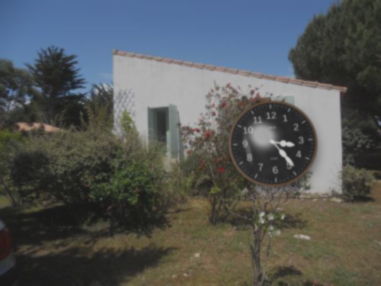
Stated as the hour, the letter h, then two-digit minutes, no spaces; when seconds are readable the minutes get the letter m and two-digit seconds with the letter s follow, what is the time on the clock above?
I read 3h24
